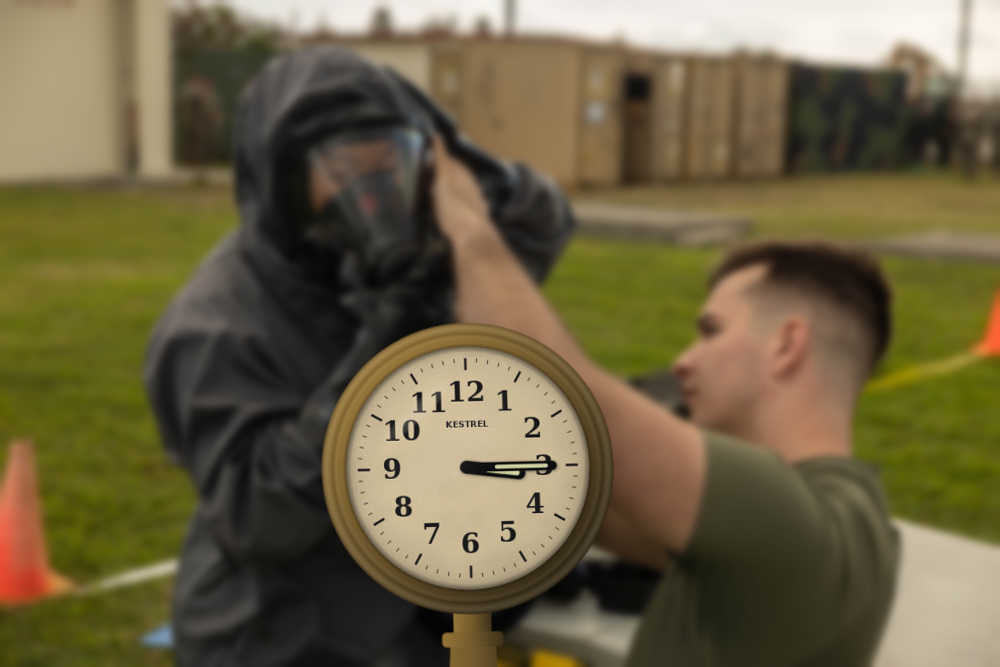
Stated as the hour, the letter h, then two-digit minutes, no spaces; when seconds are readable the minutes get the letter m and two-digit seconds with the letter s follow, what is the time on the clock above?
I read 3h15
